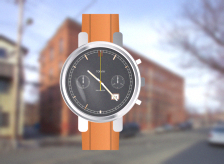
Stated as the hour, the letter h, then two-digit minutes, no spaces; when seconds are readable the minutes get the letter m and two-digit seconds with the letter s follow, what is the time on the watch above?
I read 10h23
